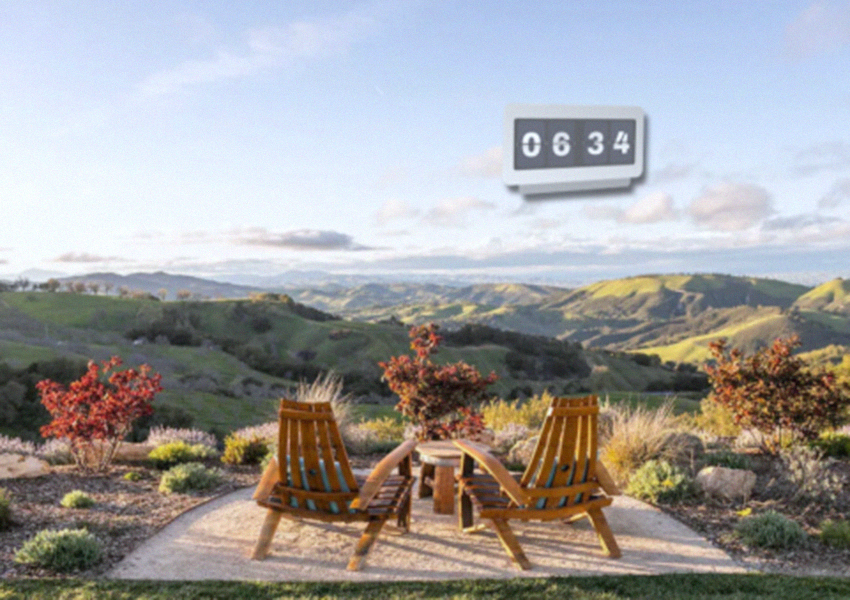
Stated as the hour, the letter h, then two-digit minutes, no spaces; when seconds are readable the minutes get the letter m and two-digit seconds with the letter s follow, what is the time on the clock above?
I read 6h34
